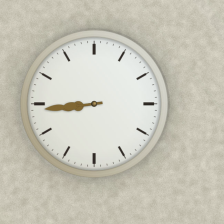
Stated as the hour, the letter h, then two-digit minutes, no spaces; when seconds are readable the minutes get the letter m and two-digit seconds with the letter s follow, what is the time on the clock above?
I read 8h44
